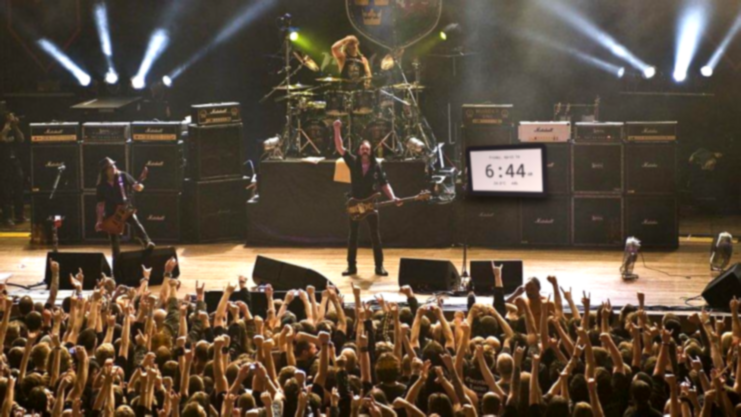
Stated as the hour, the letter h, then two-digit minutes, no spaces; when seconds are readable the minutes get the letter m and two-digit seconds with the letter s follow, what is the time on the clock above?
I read 6h44
